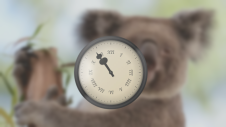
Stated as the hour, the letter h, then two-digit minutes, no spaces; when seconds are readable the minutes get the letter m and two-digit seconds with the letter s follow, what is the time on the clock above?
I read 10h54
